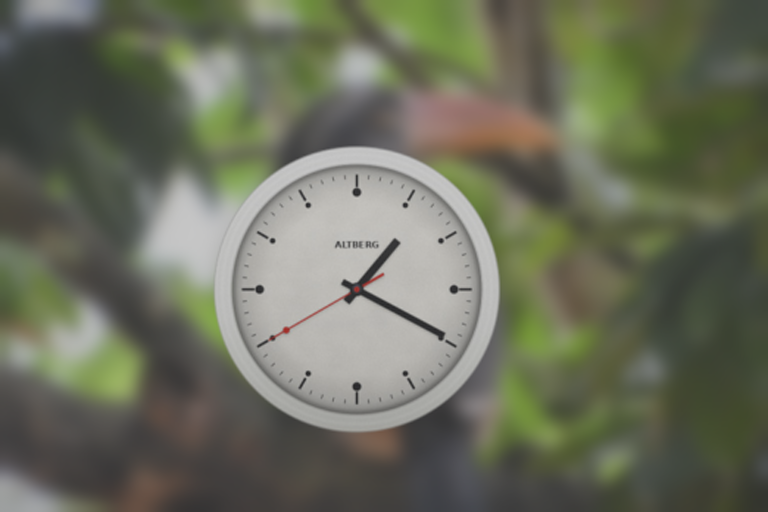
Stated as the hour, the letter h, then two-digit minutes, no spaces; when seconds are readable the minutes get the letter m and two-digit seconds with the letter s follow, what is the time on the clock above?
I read 1h19m40s
